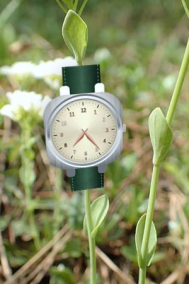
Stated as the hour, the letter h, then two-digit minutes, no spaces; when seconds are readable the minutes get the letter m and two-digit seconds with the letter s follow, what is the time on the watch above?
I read 7h24
